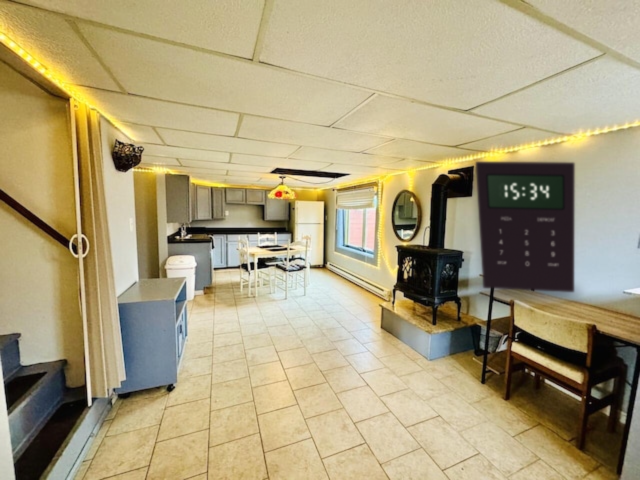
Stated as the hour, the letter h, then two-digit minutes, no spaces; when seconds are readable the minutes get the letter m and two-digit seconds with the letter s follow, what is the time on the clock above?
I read 15h34
